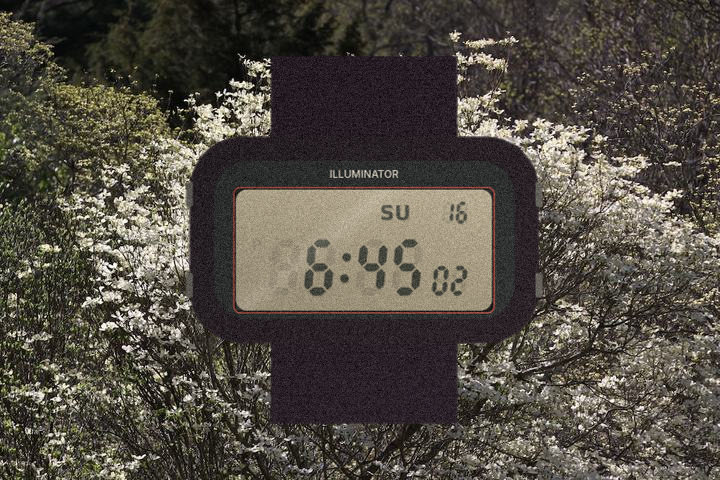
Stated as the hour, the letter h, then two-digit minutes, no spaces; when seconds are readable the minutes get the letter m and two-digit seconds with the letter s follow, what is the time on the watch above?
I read 6h45m02s
